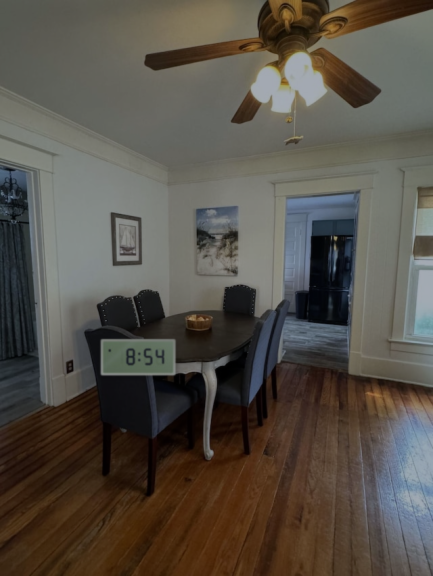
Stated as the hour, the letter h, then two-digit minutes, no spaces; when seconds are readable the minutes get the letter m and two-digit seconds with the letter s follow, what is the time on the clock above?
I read 8h54
